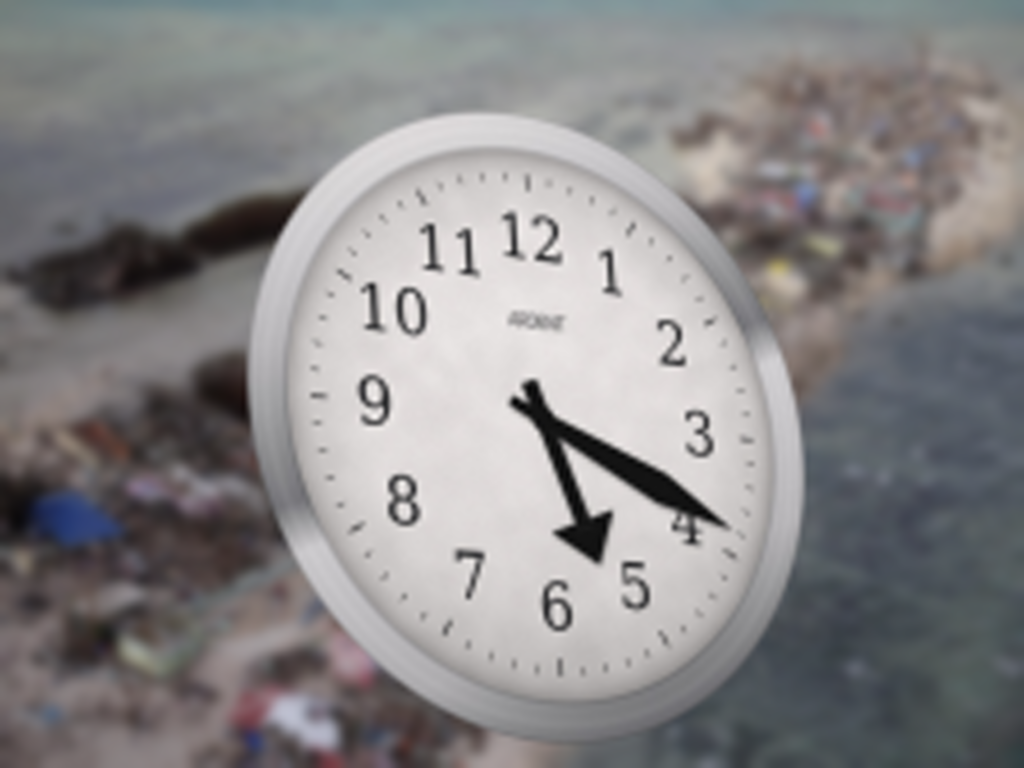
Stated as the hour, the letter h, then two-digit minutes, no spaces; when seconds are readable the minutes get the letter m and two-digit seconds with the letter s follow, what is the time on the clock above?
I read 5h19
